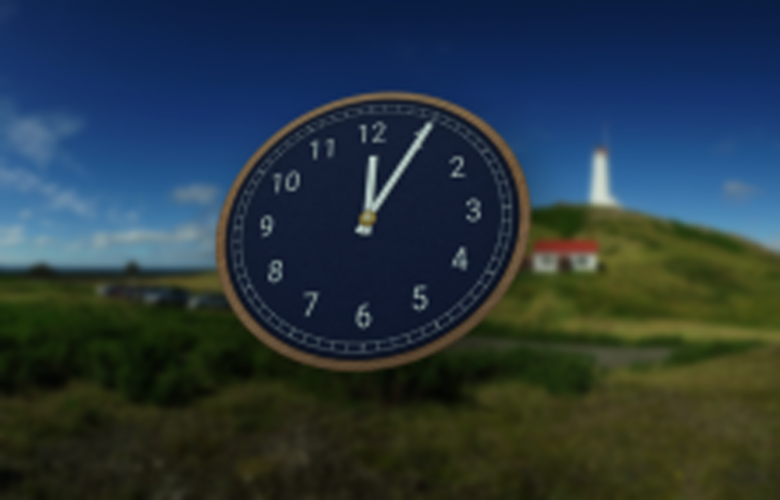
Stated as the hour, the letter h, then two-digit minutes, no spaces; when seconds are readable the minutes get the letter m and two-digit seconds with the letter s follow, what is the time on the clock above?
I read 12h05
